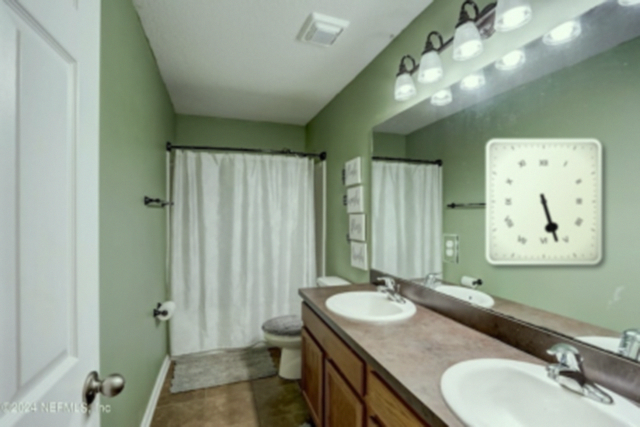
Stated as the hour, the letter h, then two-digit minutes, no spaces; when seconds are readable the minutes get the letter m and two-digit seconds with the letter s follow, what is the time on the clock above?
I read 5h27
